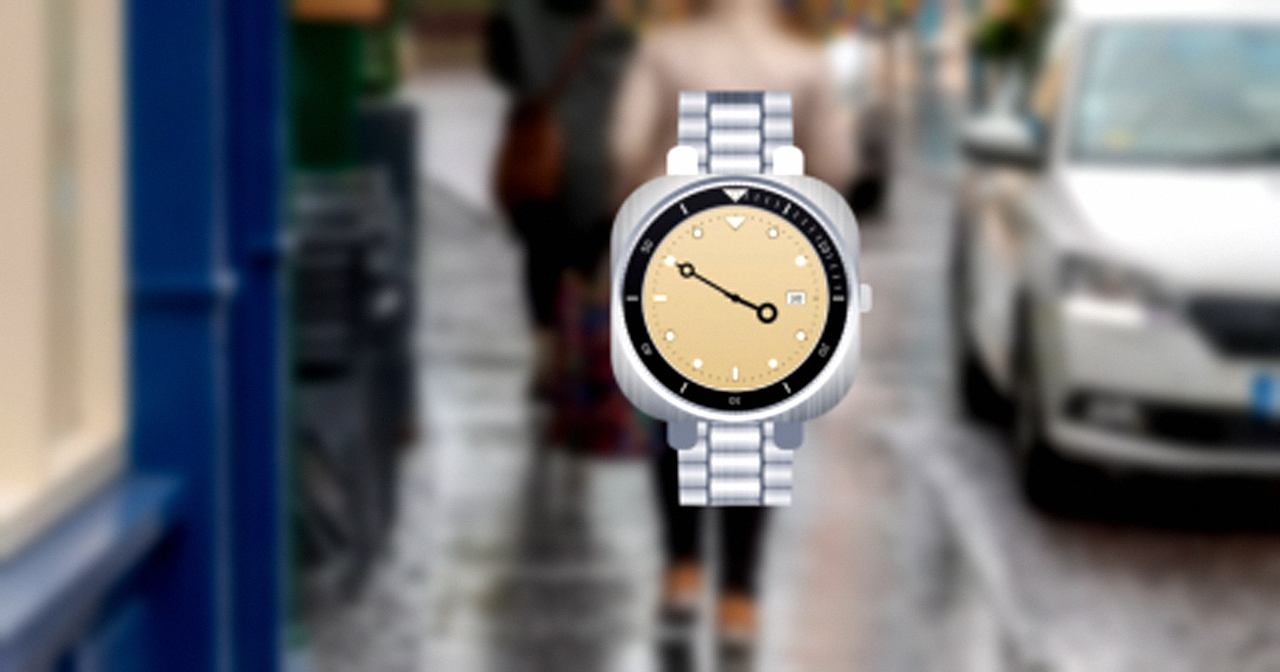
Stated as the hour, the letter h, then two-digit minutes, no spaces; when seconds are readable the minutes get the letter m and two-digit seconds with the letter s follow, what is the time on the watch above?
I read 3h50
